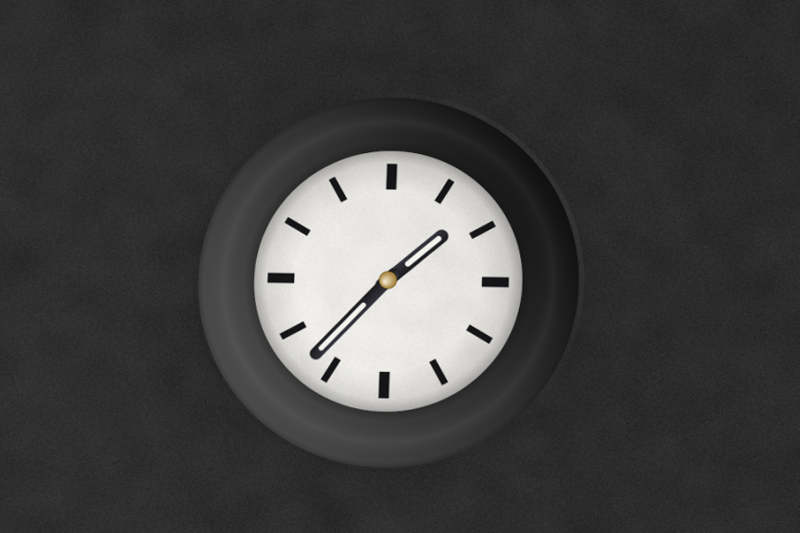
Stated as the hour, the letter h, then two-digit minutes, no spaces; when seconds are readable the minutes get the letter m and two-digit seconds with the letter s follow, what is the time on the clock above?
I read 1h37
